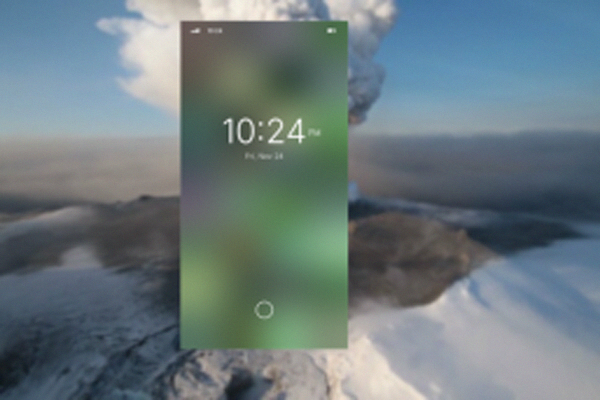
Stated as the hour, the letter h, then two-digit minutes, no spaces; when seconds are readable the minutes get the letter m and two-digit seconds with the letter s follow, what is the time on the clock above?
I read 10h24
